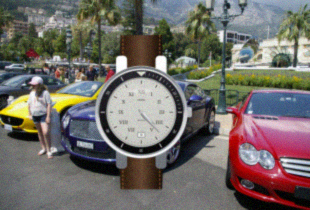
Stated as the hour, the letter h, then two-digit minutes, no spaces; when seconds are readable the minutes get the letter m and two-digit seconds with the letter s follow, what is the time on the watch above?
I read 4h23
